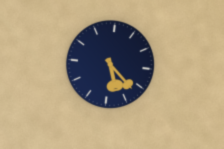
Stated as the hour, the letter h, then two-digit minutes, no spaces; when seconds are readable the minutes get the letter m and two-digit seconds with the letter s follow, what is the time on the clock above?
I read 5h22
